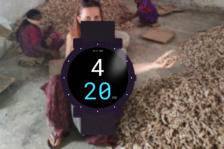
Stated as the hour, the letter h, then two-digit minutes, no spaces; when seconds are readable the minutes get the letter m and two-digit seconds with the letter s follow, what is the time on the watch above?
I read 4h20
